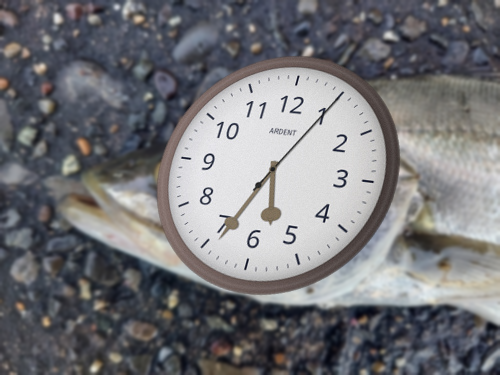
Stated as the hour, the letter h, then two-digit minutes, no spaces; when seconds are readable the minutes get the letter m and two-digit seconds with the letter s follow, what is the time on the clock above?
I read 5h34m05s
